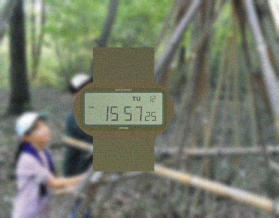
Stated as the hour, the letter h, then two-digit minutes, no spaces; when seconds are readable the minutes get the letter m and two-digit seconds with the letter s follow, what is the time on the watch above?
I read 15h57m25s
